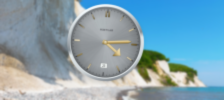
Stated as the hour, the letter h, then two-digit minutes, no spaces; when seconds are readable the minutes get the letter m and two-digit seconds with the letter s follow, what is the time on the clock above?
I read 4h14
